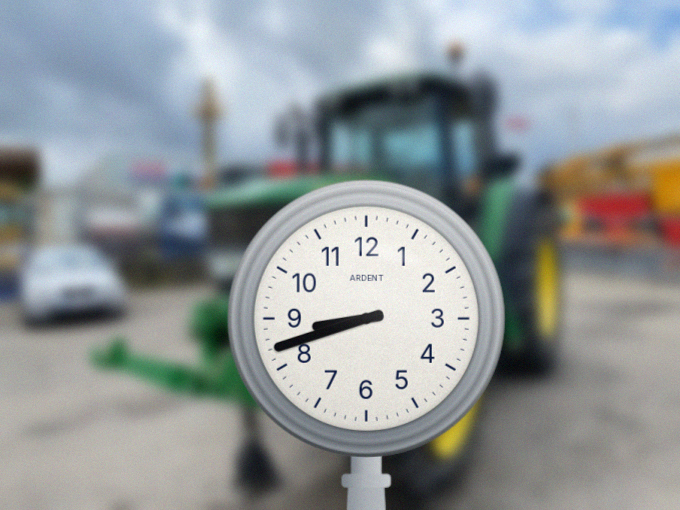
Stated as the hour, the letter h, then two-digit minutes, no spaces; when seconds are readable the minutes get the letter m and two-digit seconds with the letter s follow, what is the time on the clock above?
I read 8h42
